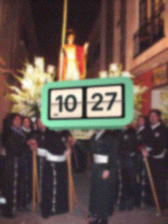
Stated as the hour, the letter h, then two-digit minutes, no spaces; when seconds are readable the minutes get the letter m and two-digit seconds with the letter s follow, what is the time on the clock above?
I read 10h27
